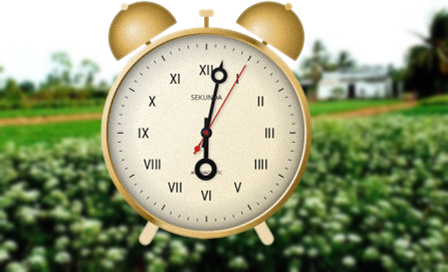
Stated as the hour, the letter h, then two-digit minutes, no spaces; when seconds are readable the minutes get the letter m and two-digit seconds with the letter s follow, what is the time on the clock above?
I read 6h02m05s
